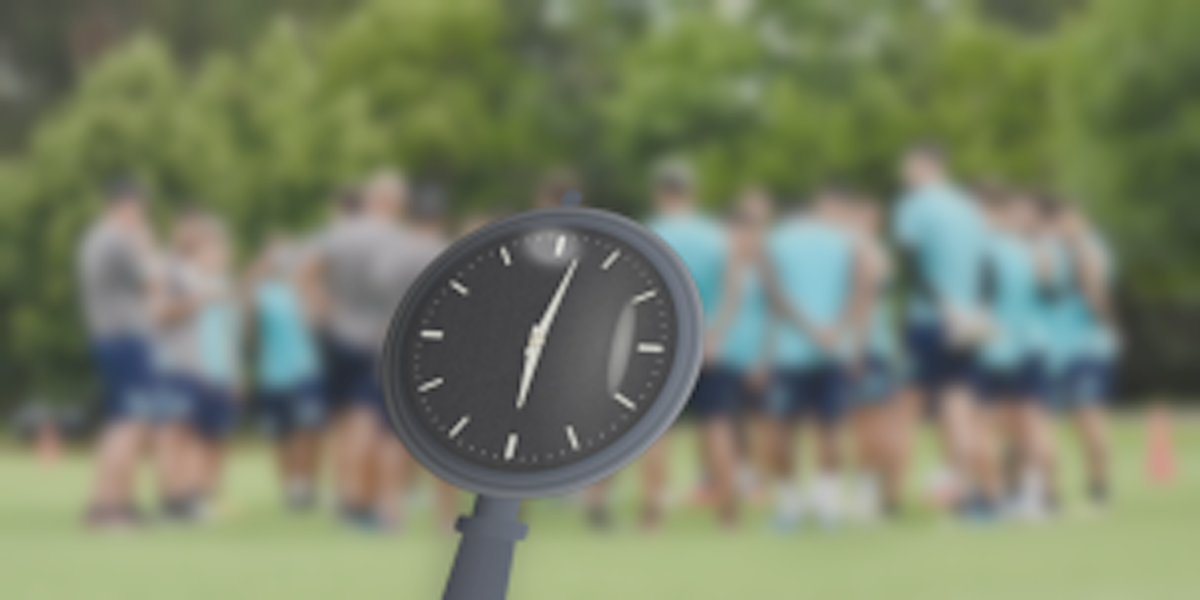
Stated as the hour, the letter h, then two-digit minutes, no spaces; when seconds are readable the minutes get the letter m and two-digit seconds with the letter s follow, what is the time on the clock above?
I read 6h02
